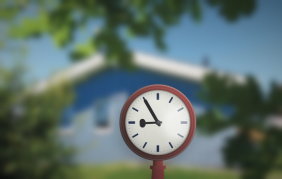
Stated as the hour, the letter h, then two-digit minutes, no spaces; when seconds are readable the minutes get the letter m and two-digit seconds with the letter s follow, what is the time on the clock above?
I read 8h55
